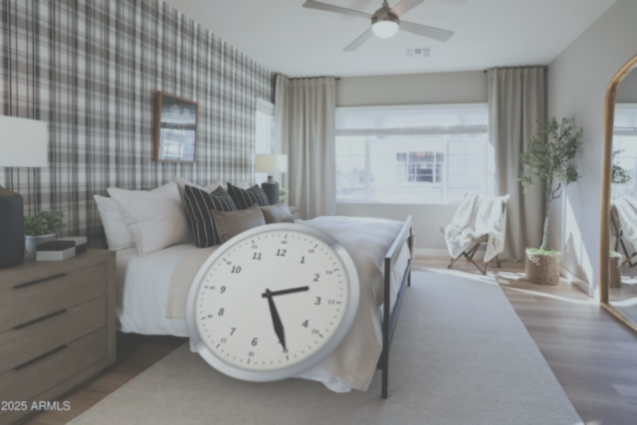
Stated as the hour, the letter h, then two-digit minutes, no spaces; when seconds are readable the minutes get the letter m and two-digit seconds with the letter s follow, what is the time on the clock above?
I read 2h25
